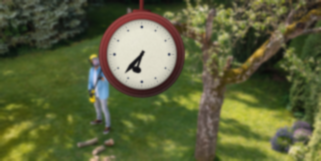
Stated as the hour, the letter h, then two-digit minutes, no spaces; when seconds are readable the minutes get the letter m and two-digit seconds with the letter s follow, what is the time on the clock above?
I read 6h37
